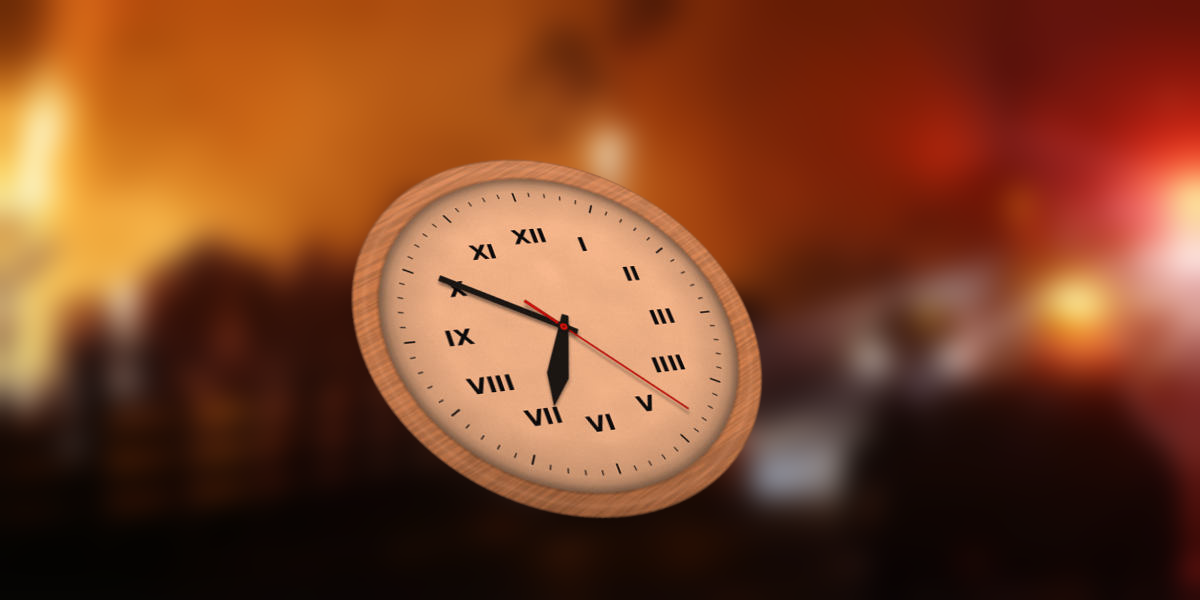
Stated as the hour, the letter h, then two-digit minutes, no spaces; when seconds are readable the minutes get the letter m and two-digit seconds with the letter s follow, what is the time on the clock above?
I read 6h50m23s
